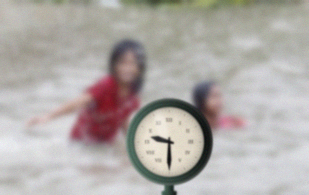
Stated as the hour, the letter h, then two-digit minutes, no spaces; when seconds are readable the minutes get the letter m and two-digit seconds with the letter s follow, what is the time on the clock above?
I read 9h30
